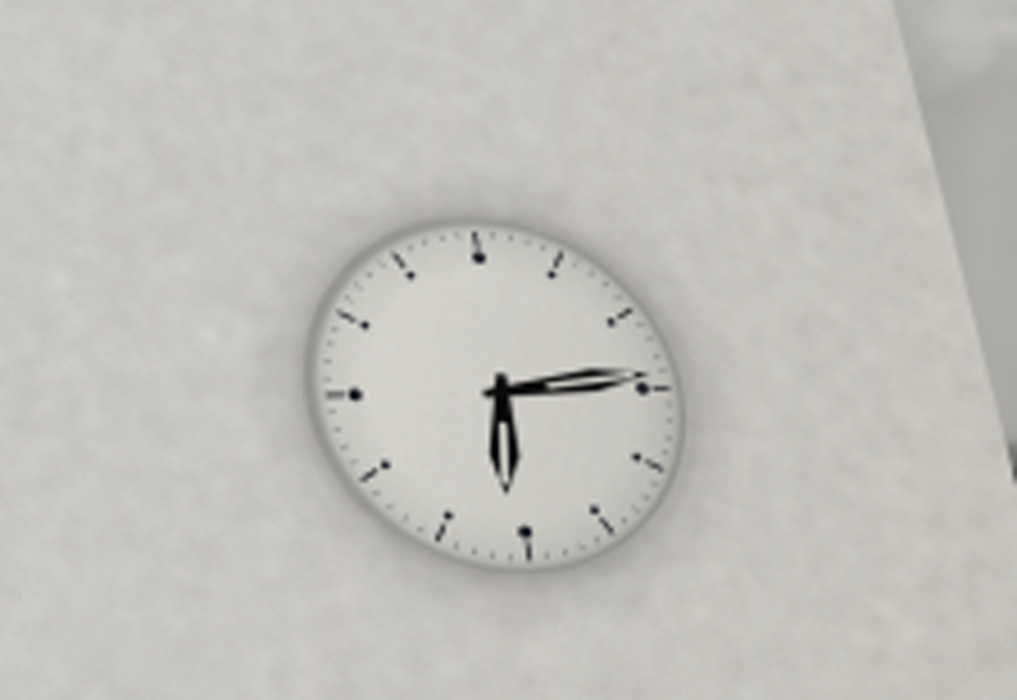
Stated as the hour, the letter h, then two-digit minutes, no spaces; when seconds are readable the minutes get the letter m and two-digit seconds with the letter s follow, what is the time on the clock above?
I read 6h14
